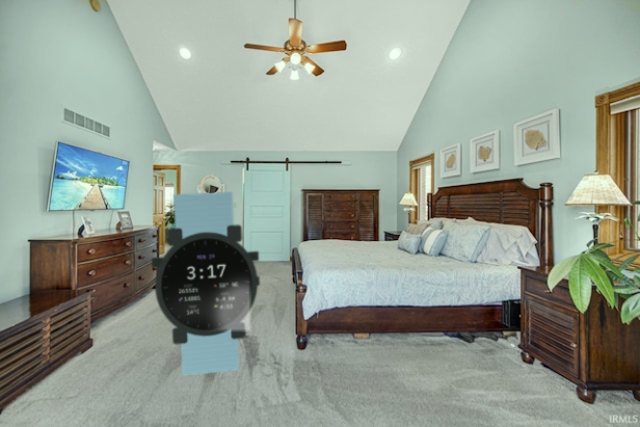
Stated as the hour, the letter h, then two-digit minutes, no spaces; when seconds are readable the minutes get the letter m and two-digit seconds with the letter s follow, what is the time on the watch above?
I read 3h17
